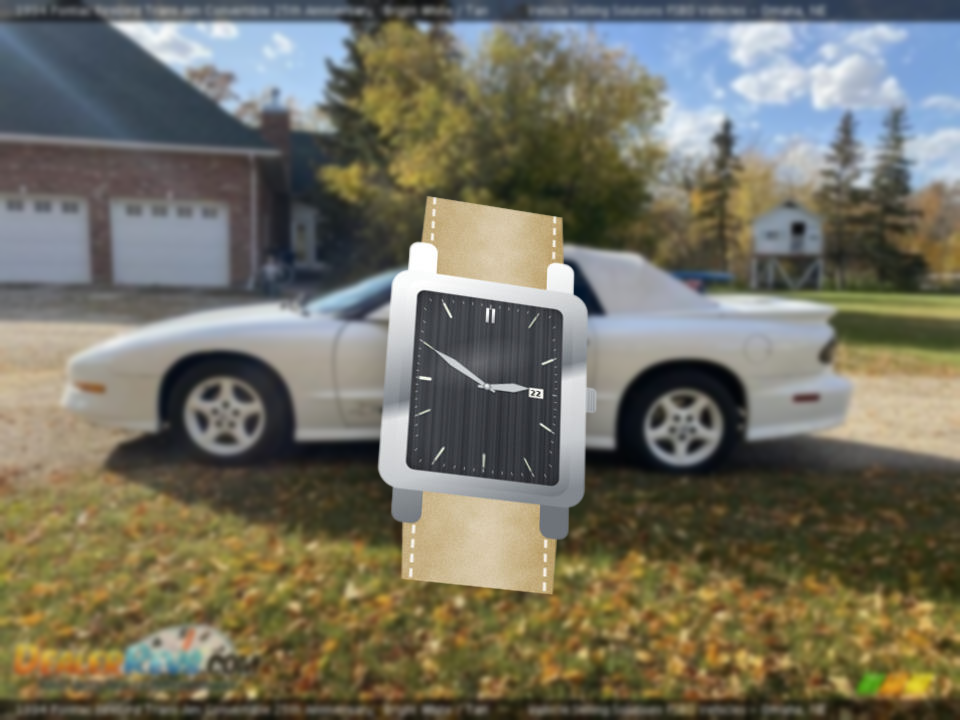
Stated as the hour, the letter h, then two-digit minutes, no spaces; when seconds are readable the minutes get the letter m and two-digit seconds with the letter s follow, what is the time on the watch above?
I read 2h50
